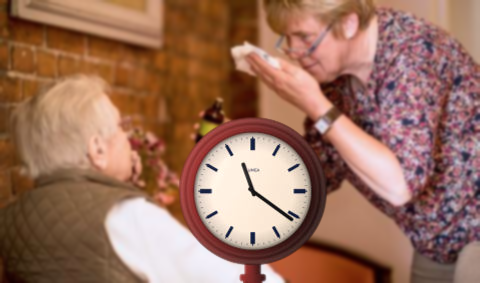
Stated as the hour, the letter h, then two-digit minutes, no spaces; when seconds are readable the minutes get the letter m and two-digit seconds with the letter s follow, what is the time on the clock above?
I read 11h21
